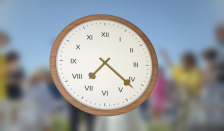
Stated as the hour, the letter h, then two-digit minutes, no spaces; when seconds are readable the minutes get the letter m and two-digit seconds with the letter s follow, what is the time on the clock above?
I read 7h22
